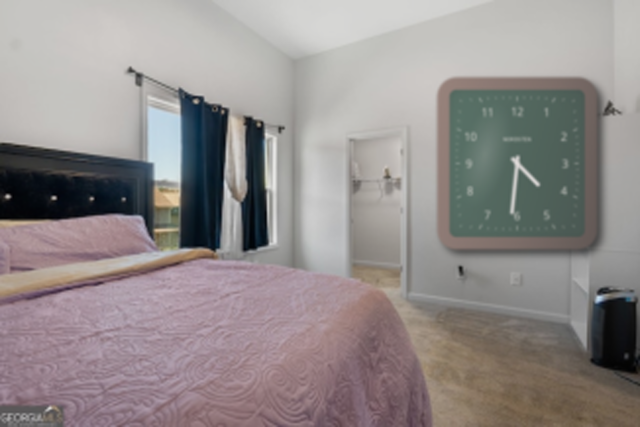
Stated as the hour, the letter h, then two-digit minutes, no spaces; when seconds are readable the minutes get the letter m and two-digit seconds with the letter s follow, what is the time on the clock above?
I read 4h31
